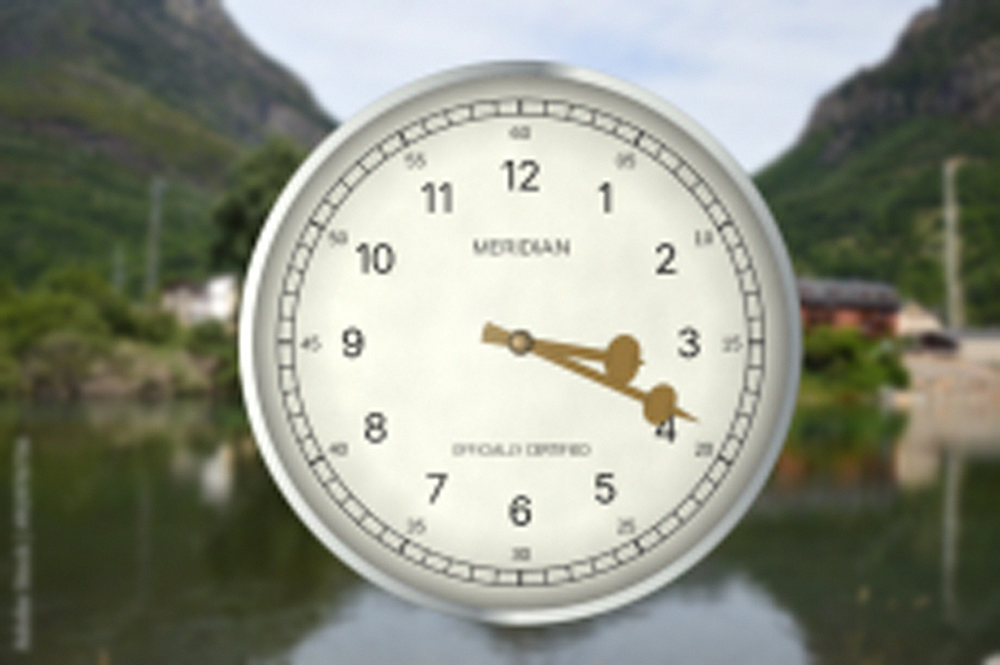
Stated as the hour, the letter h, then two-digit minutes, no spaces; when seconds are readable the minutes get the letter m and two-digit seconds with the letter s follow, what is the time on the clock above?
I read 3h19
